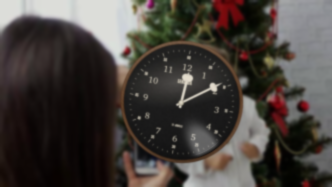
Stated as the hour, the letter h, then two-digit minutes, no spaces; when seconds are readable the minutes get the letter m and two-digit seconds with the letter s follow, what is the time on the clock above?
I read 12h09
